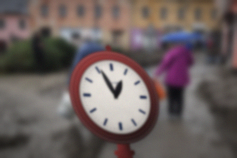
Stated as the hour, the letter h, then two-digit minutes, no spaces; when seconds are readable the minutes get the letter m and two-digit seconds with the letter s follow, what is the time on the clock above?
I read 12h56
